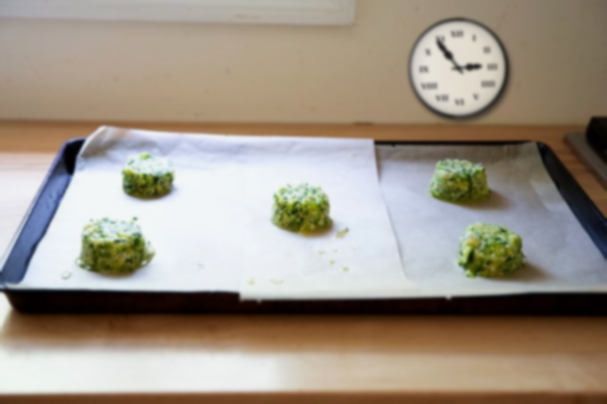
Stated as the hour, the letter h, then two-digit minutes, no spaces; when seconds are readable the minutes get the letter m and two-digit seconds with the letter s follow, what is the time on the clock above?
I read 2h54
